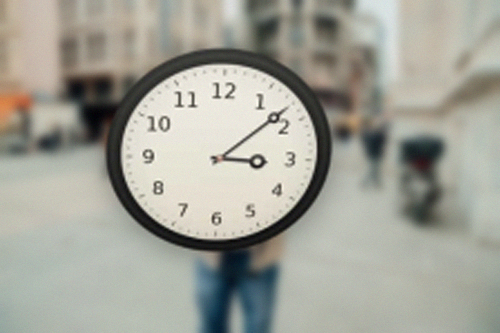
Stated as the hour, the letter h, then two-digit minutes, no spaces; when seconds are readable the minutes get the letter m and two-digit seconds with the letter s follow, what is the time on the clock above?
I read 3h08
